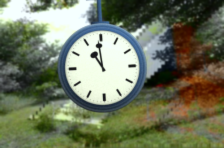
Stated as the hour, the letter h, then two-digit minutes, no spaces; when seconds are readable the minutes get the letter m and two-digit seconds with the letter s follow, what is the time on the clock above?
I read 10h59
